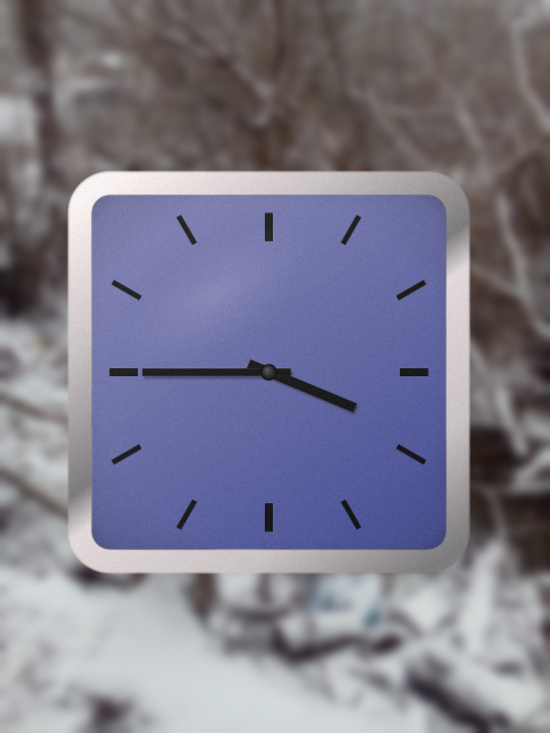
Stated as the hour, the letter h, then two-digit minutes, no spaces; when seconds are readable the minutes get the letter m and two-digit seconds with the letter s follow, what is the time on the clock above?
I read 3h45
